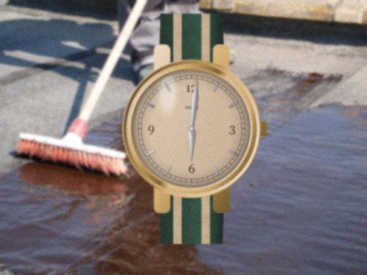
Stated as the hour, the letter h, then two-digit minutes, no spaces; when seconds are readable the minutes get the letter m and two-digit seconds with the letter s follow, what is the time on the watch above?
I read 6h01
